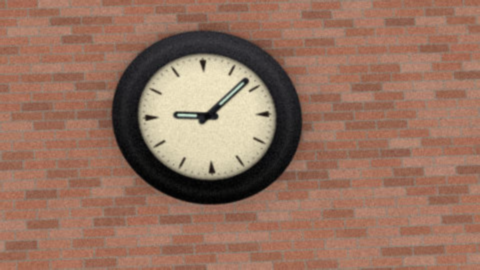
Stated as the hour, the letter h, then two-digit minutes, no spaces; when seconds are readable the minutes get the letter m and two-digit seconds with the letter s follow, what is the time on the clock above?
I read 9h08
